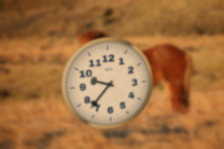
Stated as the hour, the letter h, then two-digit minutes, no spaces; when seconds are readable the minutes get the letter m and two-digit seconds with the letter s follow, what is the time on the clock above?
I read 9h37
